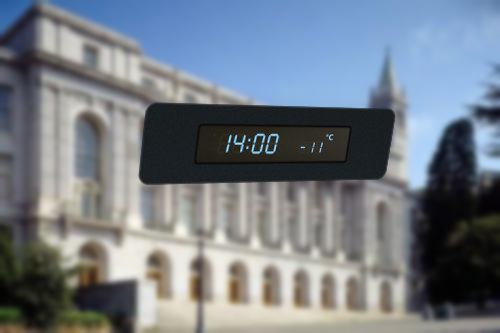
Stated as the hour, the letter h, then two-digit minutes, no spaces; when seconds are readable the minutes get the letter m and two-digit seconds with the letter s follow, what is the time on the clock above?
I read 14h00
